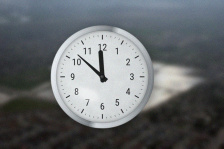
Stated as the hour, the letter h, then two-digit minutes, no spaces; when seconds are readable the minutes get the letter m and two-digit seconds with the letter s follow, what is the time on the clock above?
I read 11h52
